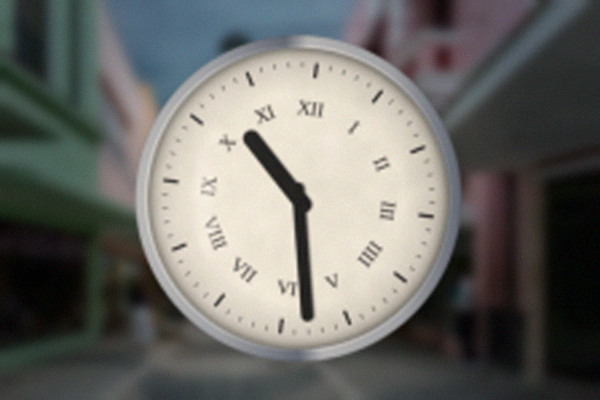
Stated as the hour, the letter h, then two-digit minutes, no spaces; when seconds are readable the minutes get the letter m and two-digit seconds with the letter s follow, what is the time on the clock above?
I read 10h28
